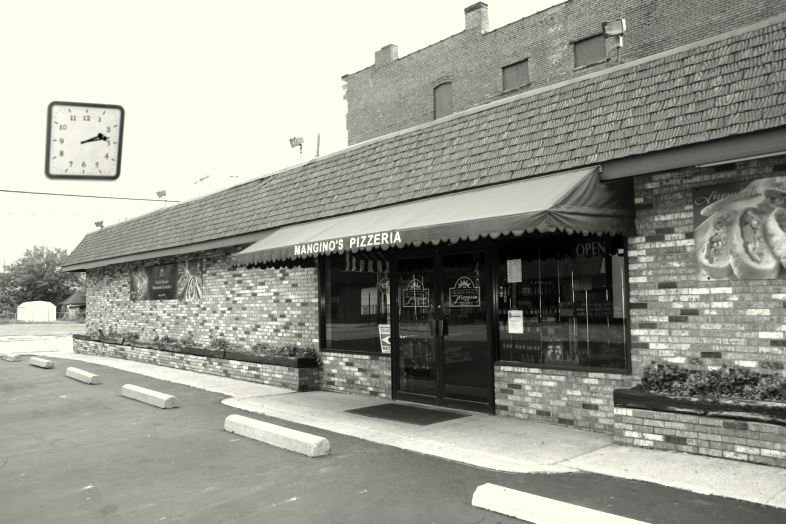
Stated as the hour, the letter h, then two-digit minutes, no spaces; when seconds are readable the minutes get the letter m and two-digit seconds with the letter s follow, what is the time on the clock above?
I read 2h13
